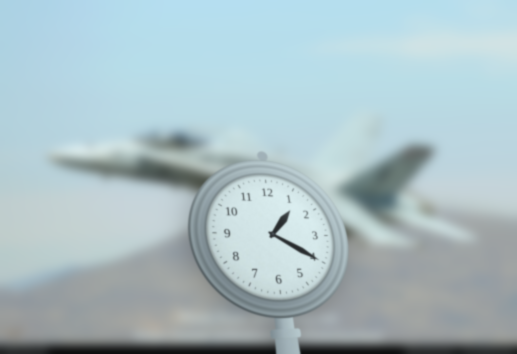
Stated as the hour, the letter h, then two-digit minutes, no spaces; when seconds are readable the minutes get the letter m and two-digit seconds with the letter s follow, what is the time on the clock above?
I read 1h20
